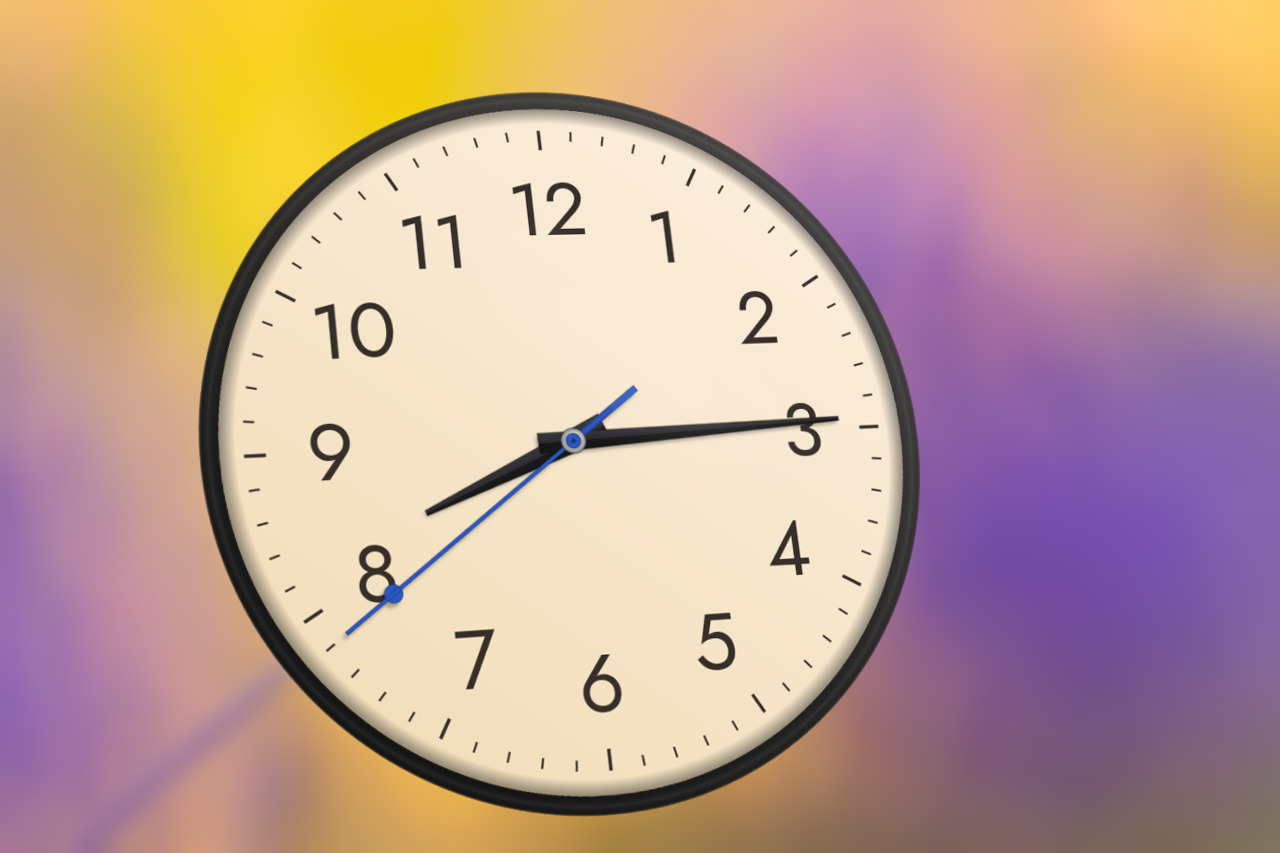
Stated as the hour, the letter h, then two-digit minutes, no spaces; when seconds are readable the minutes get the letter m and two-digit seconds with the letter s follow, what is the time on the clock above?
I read 8h14m39s
